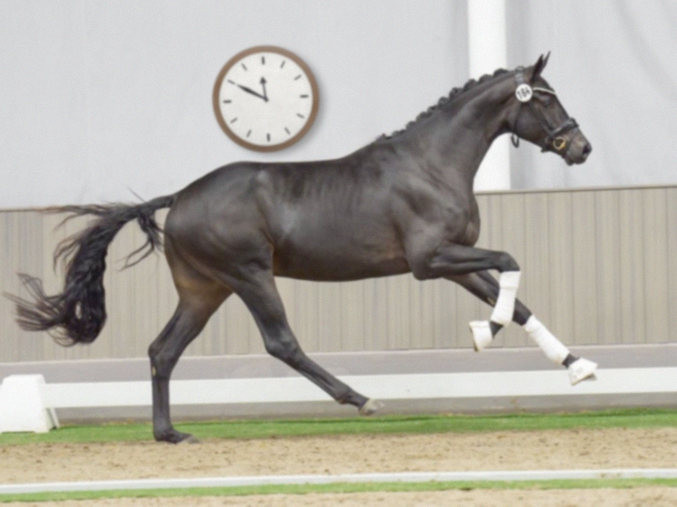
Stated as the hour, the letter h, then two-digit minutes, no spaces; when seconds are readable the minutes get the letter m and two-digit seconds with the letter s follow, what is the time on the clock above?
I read 11h50
